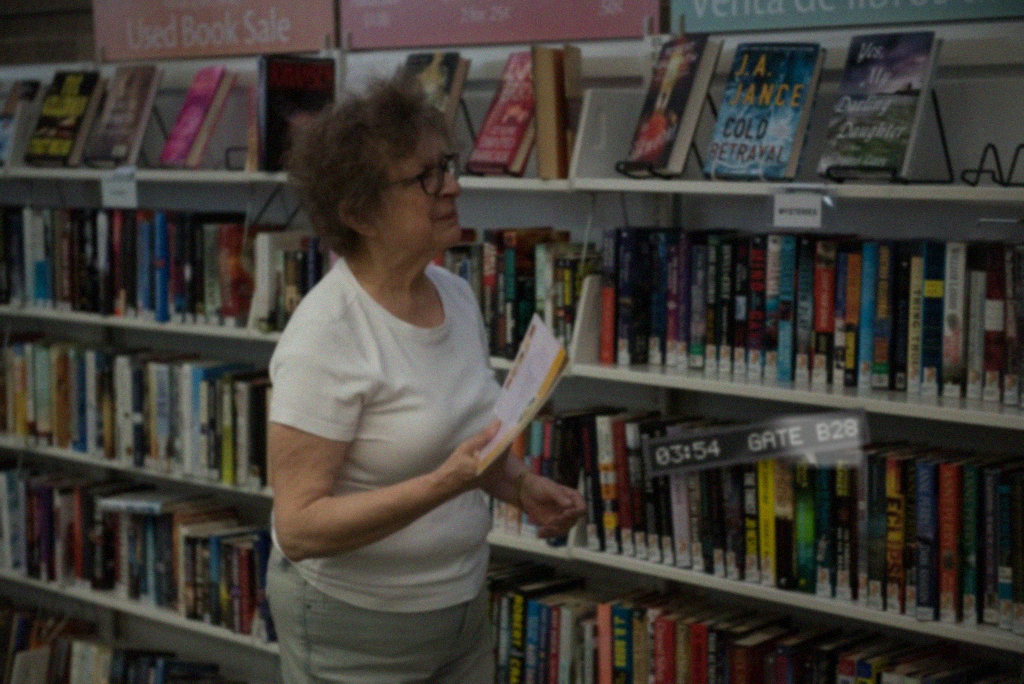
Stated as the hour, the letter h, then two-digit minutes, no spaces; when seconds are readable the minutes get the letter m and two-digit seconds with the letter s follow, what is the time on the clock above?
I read 3h54
